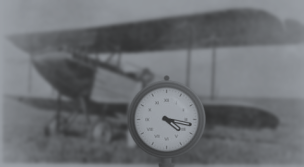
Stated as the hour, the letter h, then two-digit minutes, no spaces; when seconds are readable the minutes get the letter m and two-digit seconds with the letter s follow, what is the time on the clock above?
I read 4h17
